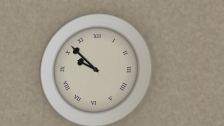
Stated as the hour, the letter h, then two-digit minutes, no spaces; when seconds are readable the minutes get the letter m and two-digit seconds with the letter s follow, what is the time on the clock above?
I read 9h52
